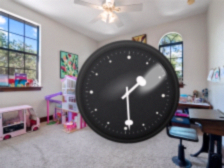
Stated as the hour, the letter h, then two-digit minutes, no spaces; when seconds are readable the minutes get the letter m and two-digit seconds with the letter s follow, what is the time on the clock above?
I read 1h29
